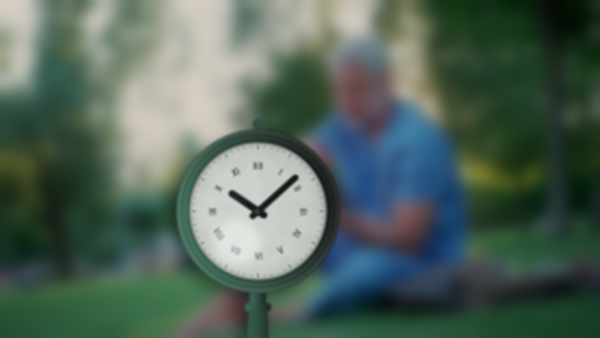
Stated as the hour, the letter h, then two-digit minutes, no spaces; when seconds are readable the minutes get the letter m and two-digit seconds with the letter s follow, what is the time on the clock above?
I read 10h08
